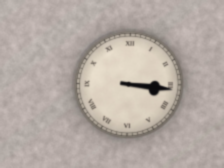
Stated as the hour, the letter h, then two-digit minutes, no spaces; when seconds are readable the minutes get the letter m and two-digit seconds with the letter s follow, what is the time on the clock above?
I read 3h16
